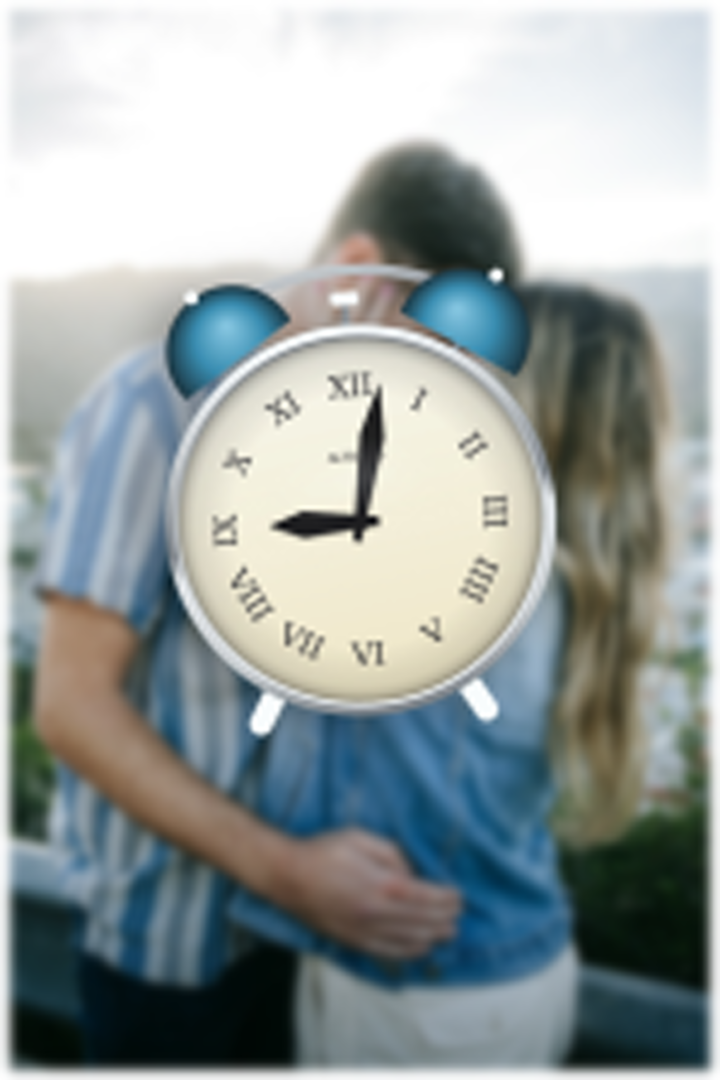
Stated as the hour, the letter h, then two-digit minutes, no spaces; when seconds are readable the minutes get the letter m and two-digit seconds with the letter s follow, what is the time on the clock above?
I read 9h02
